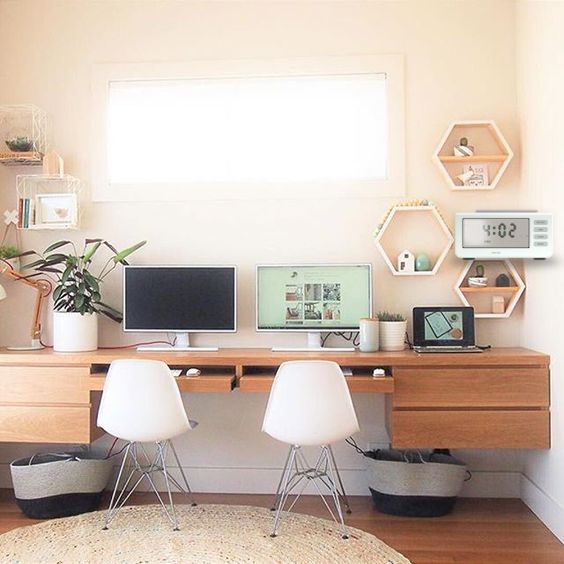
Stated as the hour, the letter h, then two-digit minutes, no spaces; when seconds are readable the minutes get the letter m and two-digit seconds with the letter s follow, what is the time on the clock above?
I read 4h02
